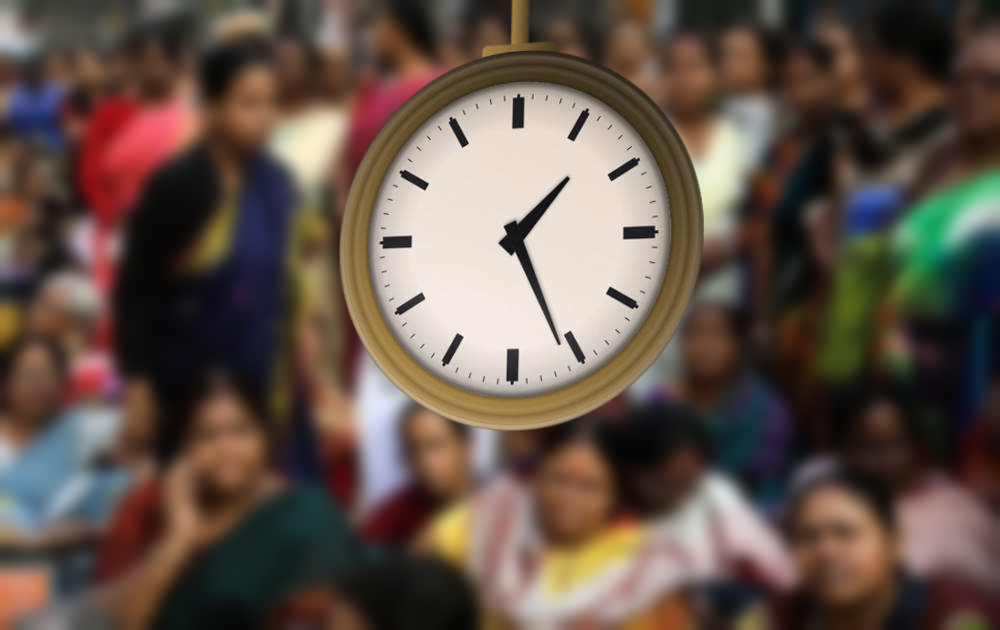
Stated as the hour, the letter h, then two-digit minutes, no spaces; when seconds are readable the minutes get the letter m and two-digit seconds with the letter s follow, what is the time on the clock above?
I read 1h26
